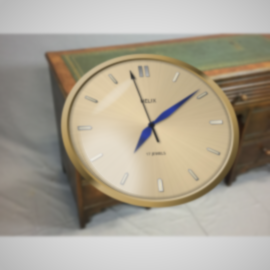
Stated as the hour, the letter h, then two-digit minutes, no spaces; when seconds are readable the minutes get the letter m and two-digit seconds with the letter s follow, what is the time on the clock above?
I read 7h08m58s
